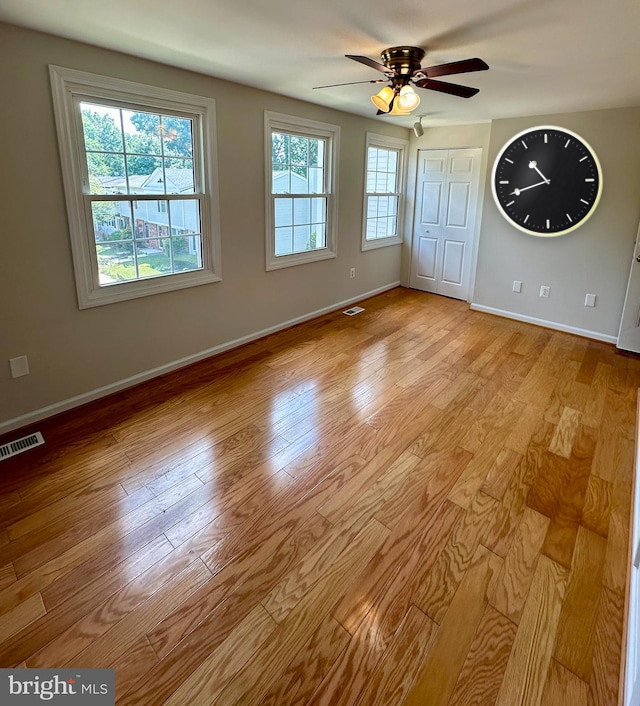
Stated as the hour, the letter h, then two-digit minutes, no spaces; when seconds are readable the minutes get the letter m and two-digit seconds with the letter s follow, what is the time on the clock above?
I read 10h42
